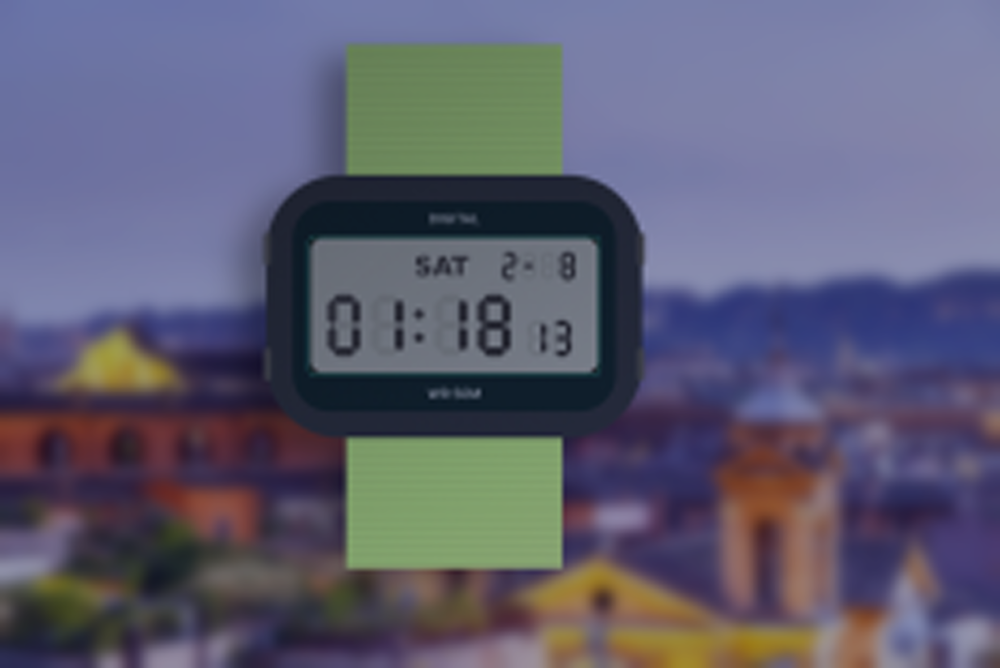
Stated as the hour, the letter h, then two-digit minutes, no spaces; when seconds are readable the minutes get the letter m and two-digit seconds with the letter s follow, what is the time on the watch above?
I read 1h18m13s
